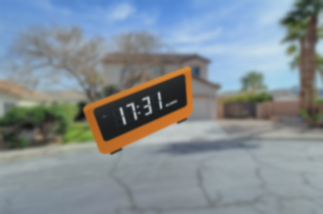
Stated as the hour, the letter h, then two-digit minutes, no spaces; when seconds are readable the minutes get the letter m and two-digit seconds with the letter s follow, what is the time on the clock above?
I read 17h31
